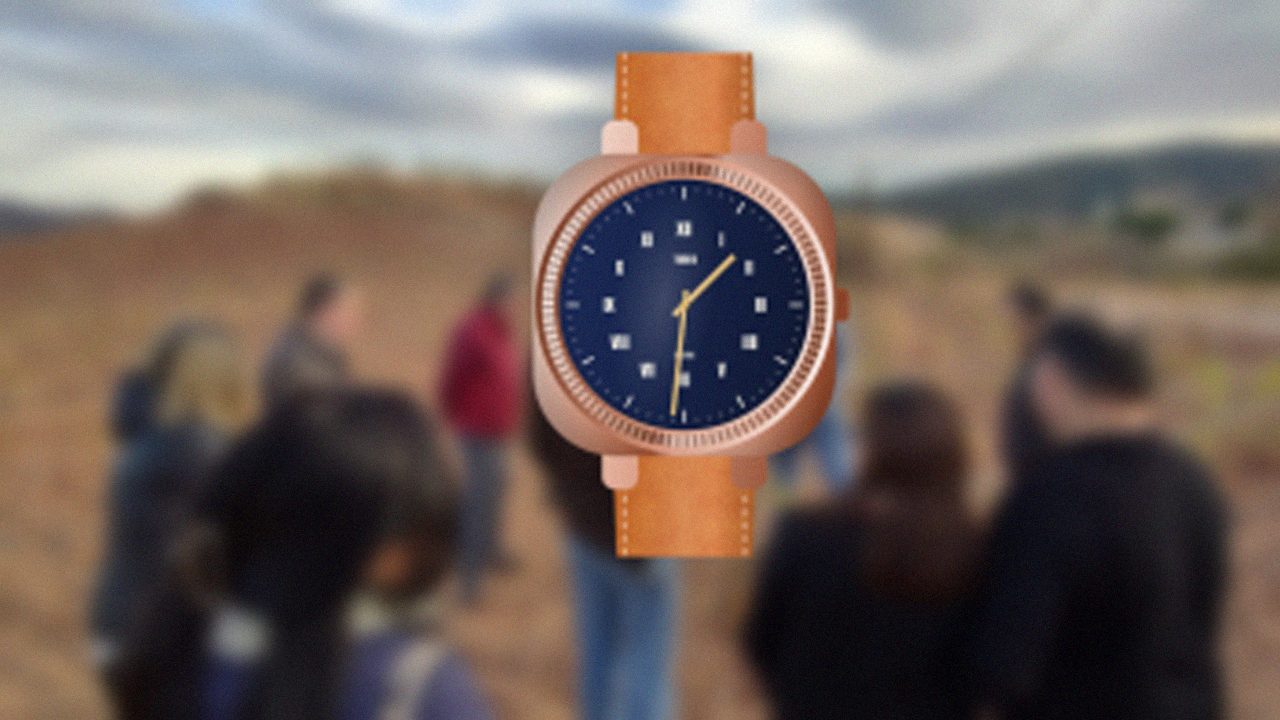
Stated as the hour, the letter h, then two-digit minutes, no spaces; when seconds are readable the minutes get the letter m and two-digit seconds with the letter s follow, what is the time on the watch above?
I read 1h31
